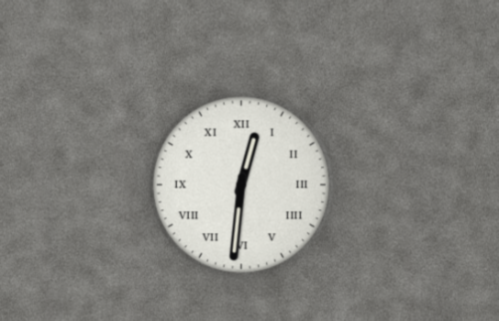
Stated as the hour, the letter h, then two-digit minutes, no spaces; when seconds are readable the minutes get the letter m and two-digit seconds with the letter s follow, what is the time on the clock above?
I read 12h31
